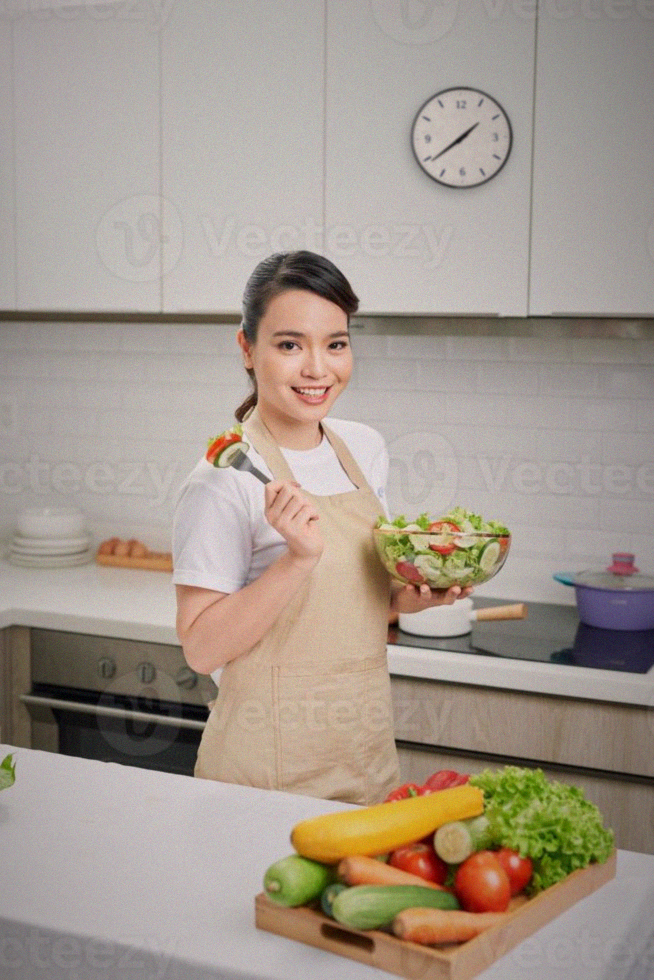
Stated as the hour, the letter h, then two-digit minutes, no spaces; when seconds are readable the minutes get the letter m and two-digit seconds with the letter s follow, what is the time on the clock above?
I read 1h39
